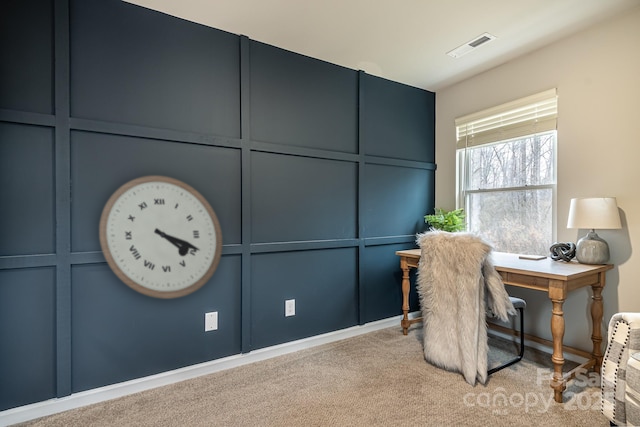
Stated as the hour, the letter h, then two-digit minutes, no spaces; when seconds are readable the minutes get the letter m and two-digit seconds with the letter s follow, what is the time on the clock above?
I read 4h19
